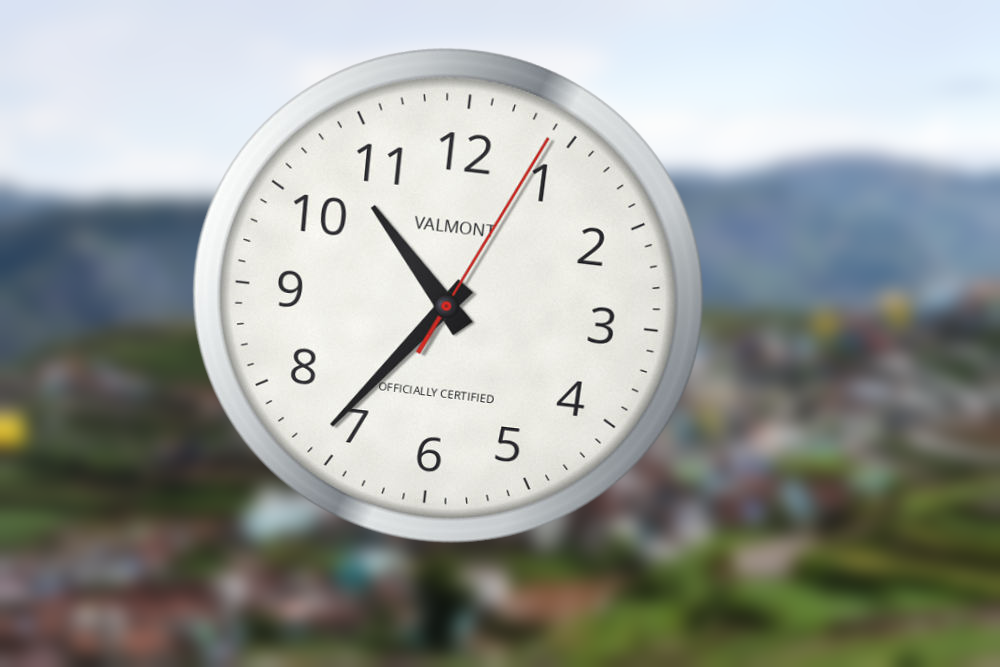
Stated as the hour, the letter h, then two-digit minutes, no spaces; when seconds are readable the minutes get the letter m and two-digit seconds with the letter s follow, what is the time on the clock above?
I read 10h36m04s
